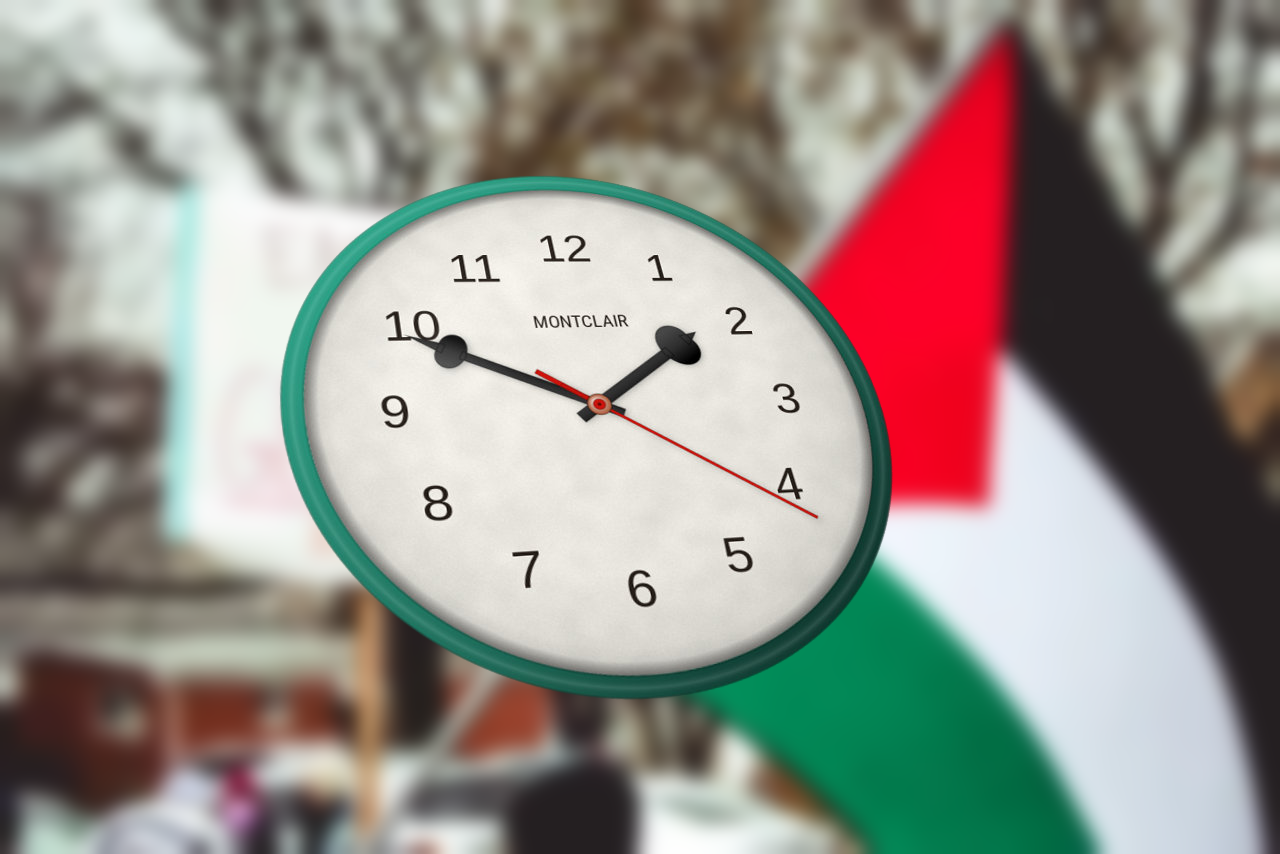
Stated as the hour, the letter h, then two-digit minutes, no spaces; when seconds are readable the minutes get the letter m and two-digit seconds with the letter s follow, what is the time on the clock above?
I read 1h49m21s
